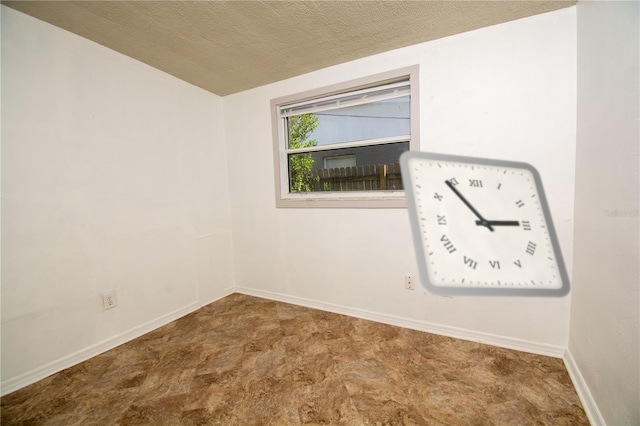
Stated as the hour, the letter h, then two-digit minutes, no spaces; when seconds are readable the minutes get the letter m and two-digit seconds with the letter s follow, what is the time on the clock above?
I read 2h54
